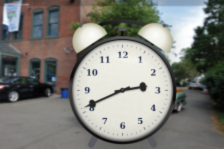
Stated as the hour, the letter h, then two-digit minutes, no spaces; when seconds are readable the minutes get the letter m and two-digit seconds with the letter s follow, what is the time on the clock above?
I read 2h41
